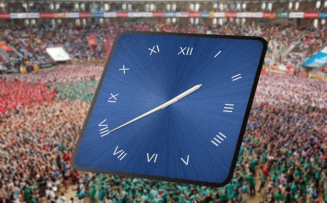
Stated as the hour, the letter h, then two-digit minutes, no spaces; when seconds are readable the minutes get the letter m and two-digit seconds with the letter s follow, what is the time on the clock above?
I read 1h39
